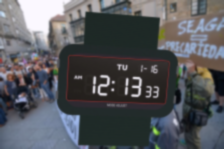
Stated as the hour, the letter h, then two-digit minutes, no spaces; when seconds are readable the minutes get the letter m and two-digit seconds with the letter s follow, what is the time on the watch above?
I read 12h13m33s
